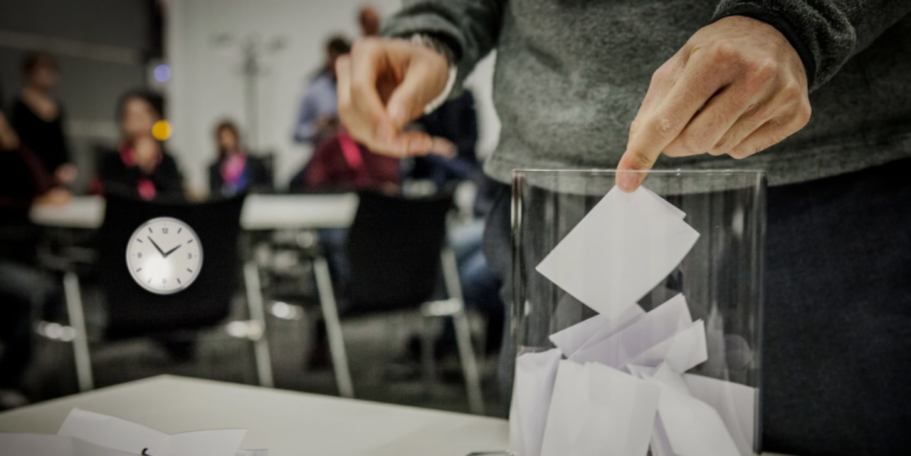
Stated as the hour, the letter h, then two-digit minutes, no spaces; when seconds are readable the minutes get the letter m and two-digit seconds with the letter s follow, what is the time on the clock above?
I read 1h53
